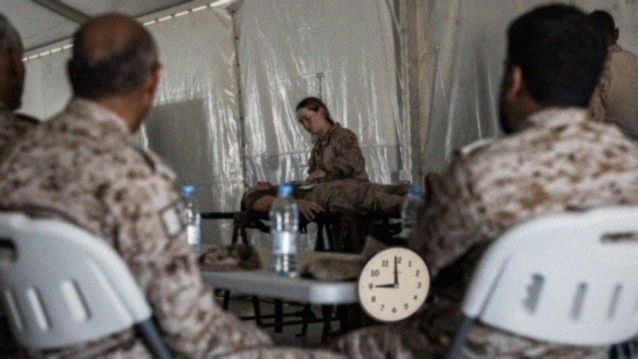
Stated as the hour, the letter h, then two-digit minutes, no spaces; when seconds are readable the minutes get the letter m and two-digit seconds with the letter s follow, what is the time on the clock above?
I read 8h59
